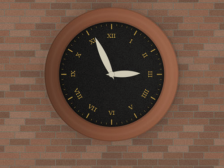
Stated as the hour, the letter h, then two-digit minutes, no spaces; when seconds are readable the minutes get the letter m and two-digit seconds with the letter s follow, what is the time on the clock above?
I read 2h56
